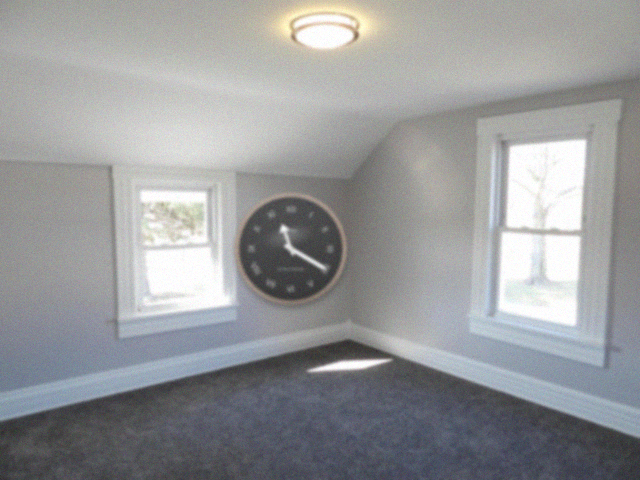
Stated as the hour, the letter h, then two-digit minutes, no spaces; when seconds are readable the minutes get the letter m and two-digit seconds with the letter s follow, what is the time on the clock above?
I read 11h20
